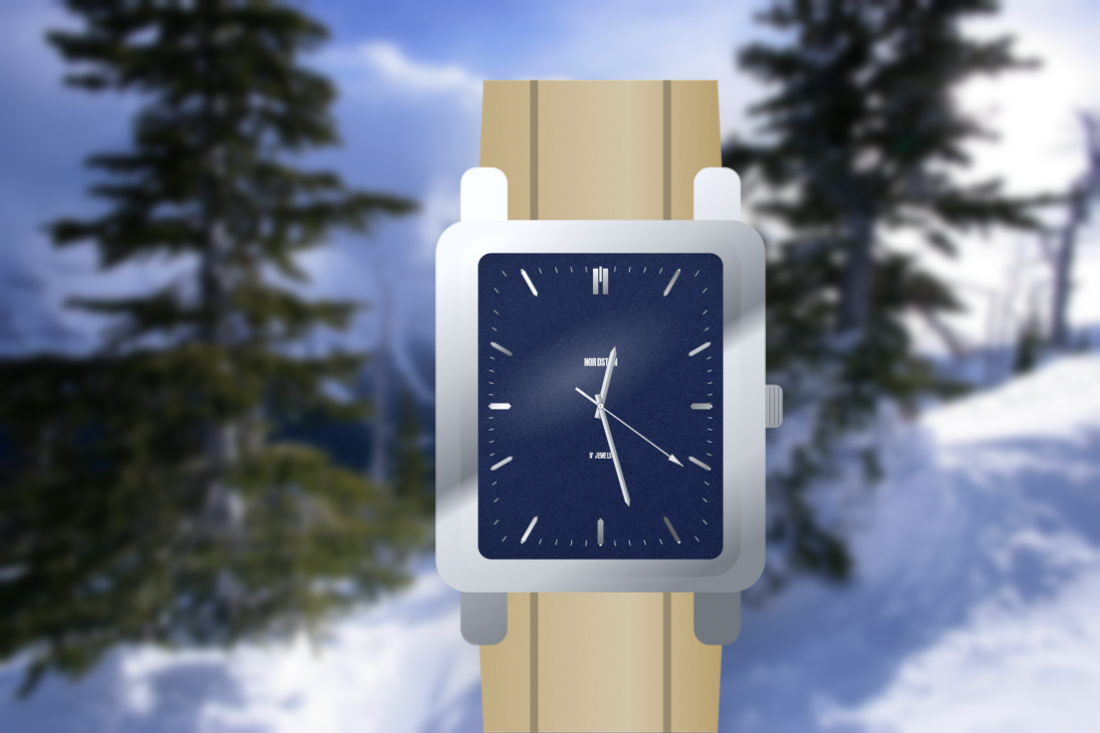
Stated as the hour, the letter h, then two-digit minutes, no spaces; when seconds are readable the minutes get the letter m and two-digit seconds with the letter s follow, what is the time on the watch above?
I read 12h27m21s
